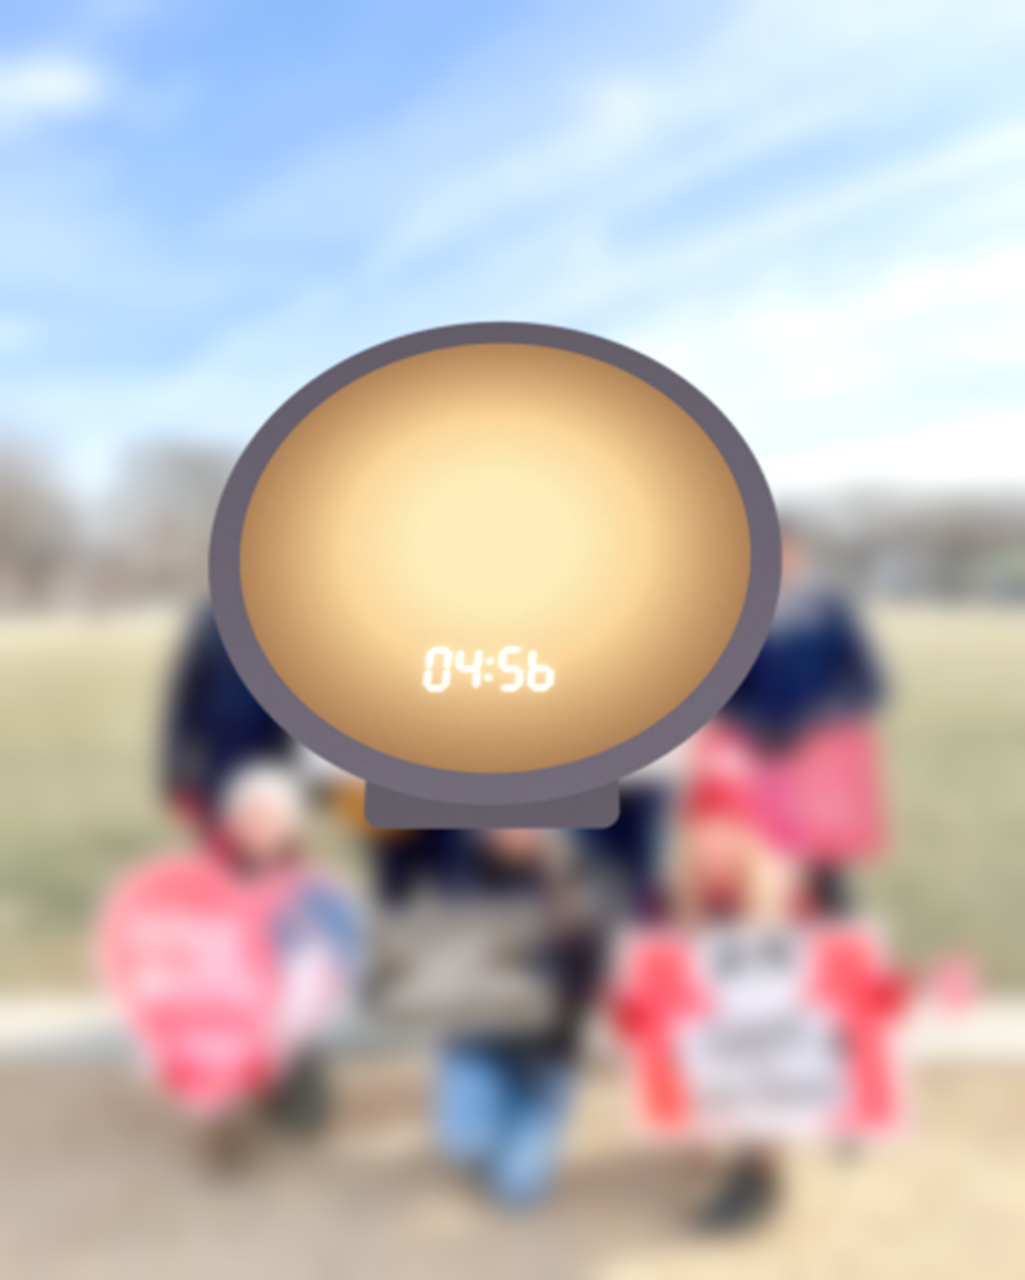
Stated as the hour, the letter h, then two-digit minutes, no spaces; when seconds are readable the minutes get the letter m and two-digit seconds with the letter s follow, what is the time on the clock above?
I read 4h56
